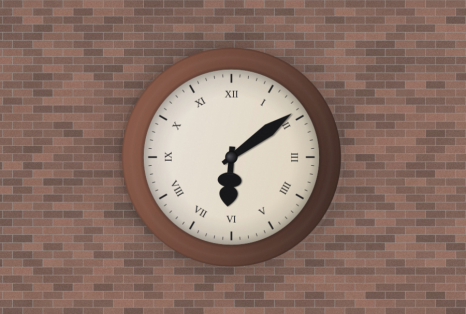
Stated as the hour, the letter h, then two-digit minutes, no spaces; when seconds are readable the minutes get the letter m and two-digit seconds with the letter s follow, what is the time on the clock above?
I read 6h09
